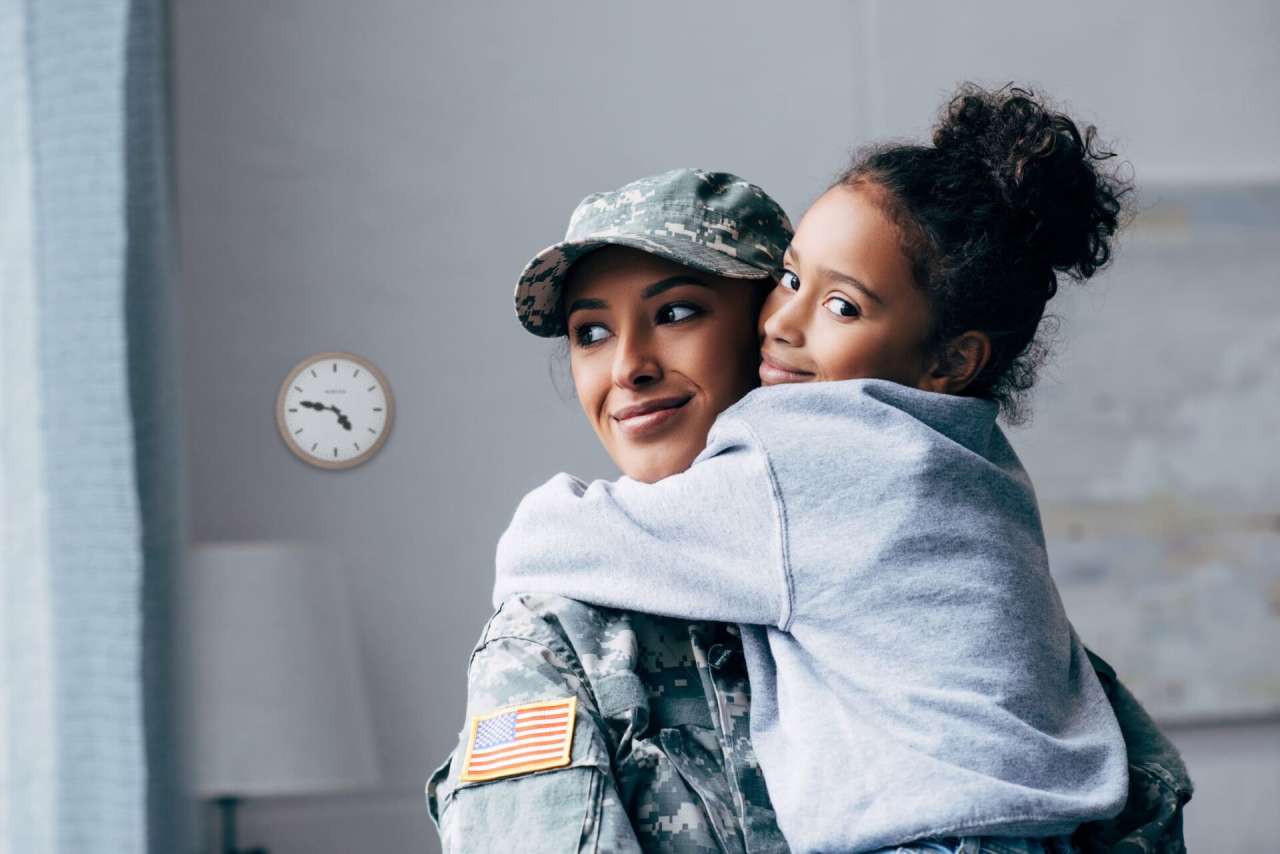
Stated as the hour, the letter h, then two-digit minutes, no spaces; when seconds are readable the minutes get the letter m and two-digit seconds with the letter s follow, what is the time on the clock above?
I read 4h47
